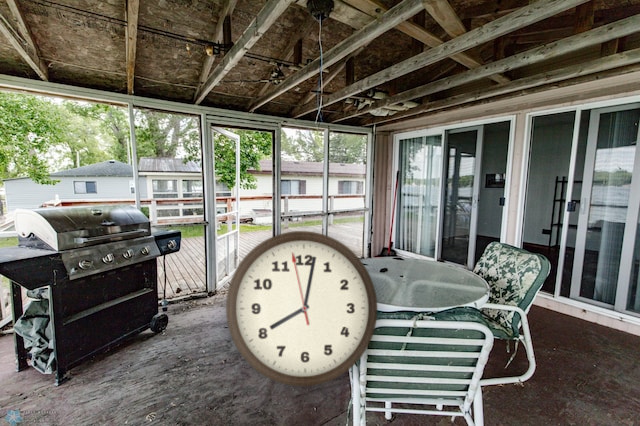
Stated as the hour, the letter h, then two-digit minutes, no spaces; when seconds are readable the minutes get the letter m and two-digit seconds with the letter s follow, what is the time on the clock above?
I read 8h01m58s
